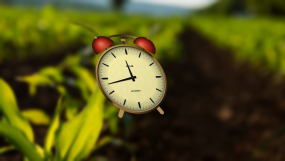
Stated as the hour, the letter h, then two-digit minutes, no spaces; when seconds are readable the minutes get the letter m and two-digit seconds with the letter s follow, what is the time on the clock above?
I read 11h43
